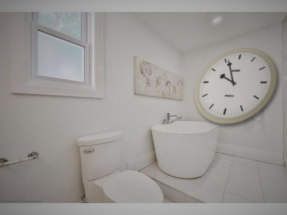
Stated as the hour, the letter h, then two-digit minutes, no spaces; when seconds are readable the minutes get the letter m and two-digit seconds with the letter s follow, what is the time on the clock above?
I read 9h56
